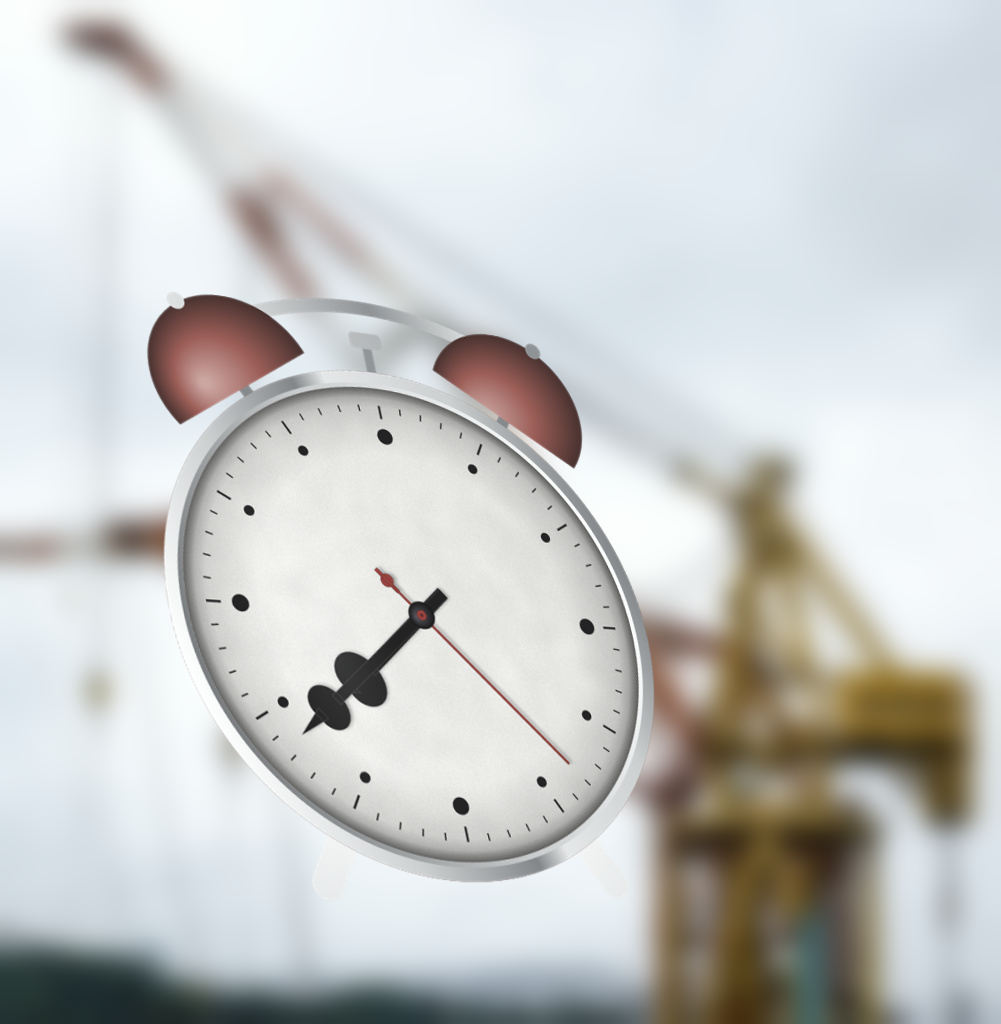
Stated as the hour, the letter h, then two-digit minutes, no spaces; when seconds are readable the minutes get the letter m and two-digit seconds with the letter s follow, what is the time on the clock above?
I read 7h38m23s
